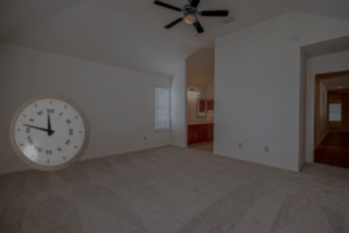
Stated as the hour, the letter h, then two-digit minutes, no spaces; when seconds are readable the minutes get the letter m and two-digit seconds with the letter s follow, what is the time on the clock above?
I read 11h47
